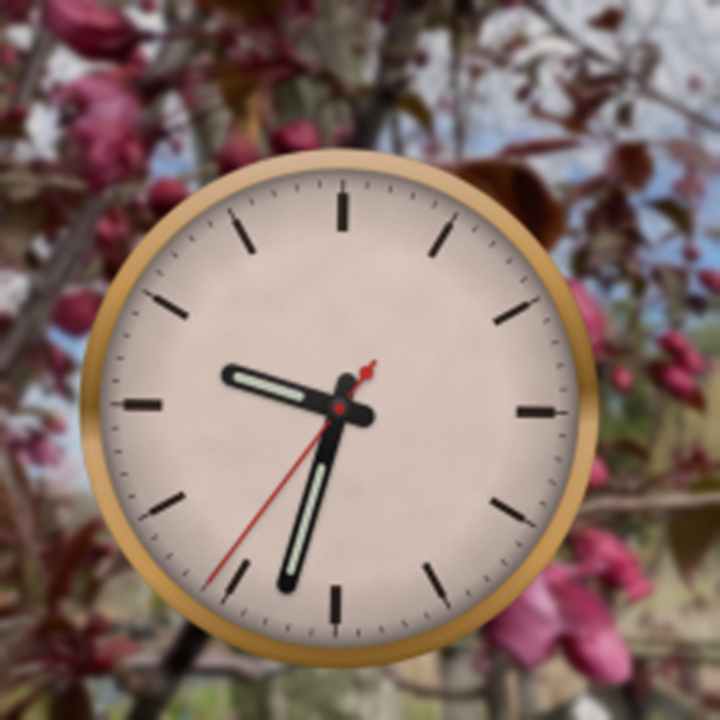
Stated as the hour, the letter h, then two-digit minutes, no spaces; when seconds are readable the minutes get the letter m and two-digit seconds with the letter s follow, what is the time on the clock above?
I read 9h32m36s
